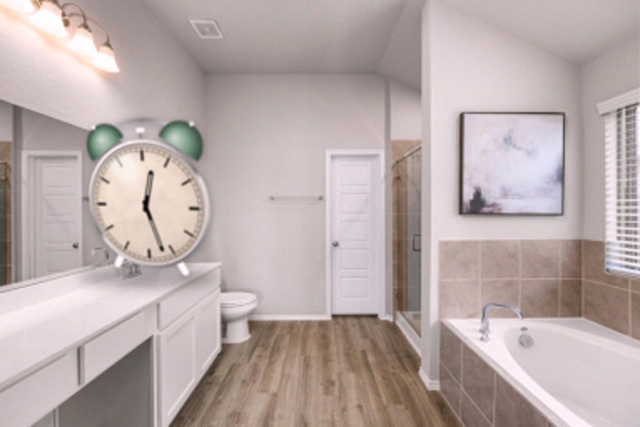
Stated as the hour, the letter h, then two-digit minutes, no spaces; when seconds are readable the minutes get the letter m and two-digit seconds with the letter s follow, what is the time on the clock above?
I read 12h27
